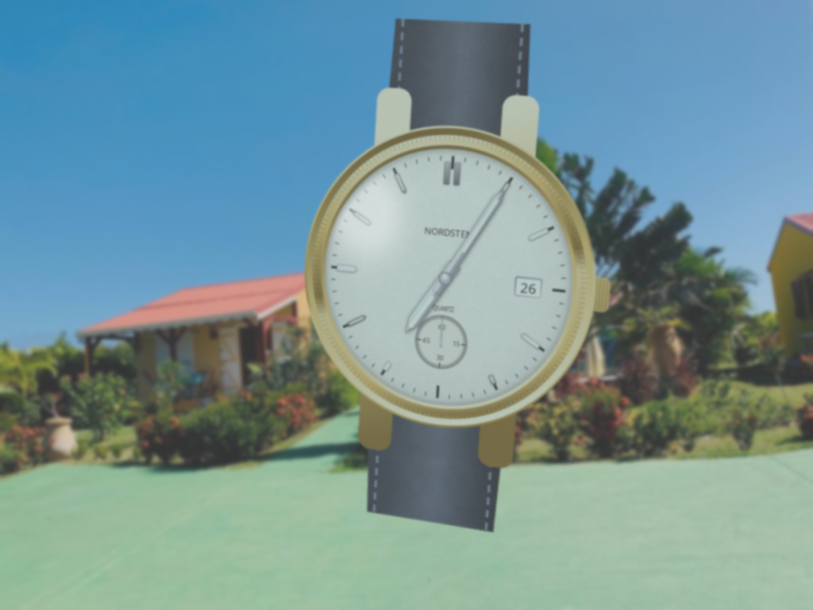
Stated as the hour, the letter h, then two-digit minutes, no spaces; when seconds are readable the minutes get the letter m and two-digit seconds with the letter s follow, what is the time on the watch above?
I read 7h05
